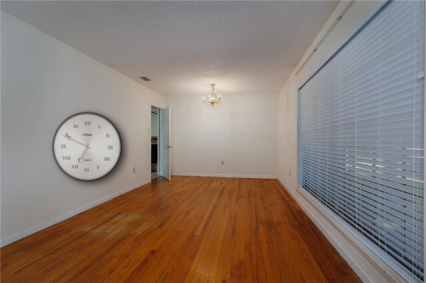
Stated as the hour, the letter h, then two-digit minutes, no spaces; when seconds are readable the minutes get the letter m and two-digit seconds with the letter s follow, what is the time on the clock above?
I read 6h49
